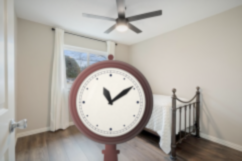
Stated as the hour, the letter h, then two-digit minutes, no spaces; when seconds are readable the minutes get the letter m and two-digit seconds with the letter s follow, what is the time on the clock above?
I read 11h09
